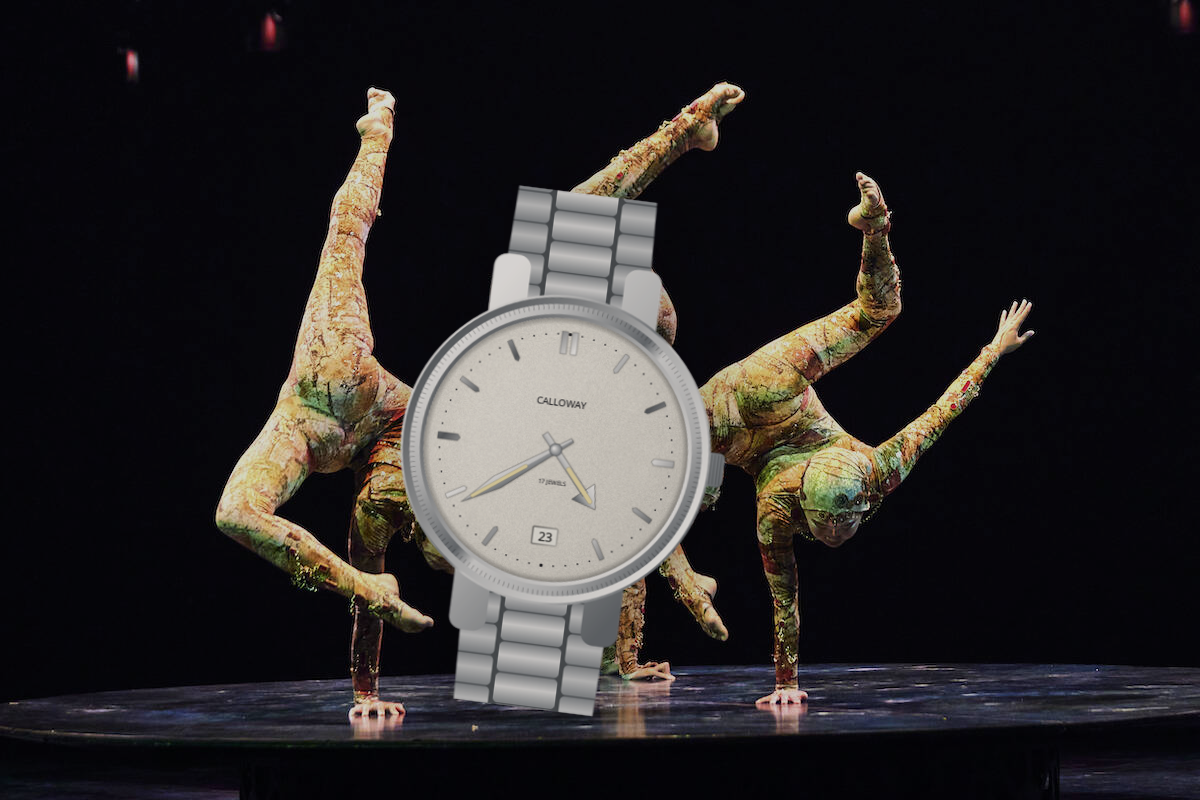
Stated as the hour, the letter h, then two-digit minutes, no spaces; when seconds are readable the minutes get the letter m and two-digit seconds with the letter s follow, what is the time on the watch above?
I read 4h39
